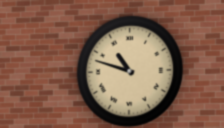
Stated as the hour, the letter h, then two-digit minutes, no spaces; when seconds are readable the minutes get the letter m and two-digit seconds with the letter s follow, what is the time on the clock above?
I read 10h48
